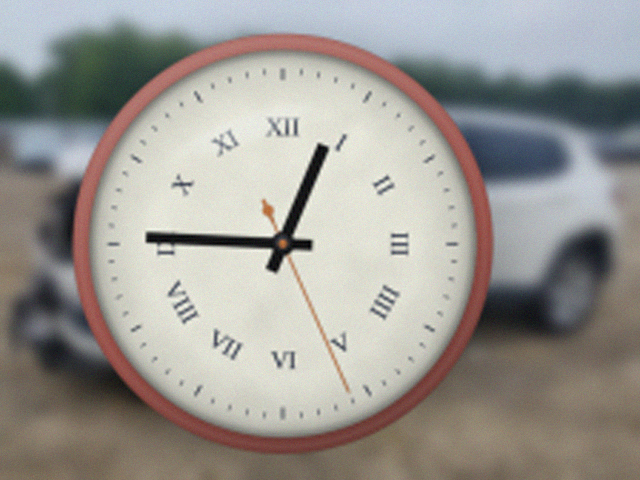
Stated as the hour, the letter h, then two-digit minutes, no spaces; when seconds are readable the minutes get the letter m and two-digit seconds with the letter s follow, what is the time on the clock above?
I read 12h45m26s
